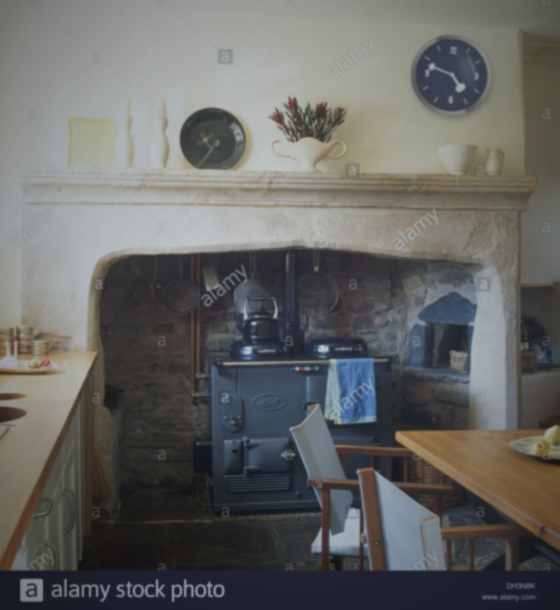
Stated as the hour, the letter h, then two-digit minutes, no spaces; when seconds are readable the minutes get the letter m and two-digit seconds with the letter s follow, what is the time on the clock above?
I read 4h48
